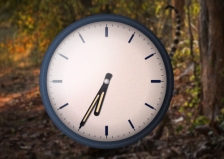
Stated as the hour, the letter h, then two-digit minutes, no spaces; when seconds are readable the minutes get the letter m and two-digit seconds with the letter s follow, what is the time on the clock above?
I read 6h35
